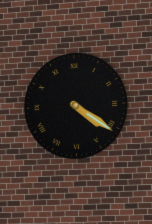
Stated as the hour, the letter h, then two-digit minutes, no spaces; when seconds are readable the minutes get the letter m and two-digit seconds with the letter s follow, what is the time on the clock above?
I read 4h21
